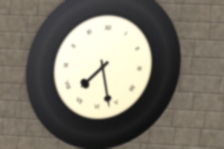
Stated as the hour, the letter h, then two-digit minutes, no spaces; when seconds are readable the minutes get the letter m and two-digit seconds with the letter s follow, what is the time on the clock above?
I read 7h27
